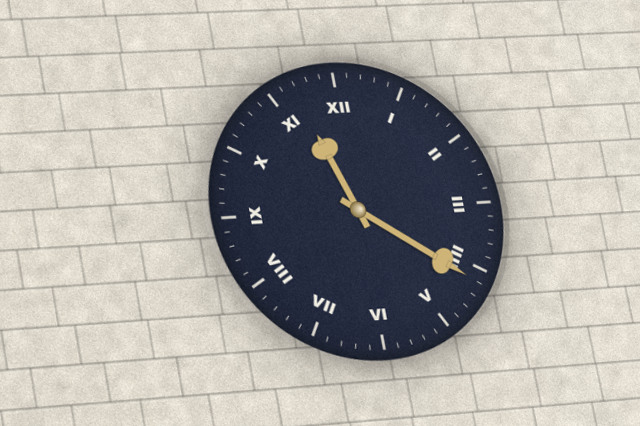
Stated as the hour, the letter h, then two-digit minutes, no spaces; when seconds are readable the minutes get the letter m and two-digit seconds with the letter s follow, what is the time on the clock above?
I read 11h21
